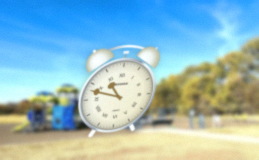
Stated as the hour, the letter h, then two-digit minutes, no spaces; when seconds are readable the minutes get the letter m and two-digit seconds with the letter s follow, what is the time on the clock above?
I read 10h48
